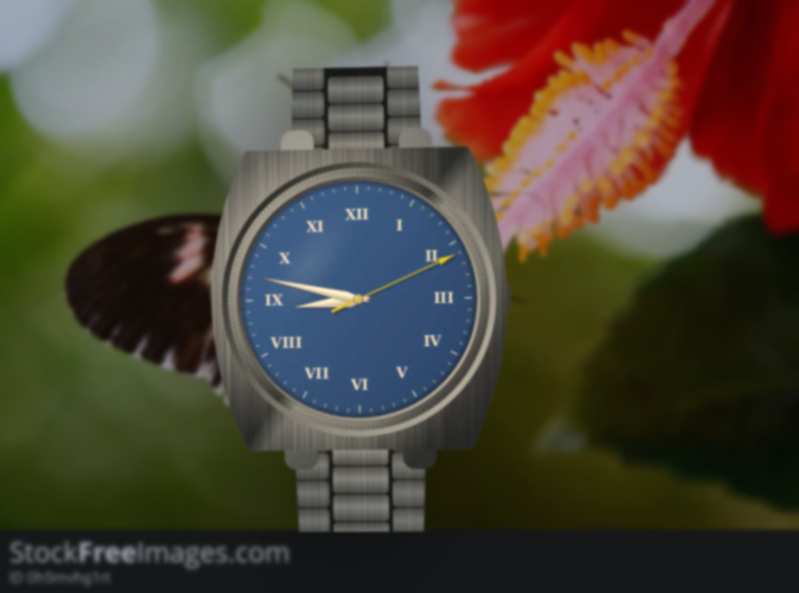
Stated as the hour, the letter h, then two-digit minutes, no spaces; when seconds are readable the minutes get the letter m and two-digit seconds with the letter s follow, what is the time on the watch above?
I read 8h47m11s
